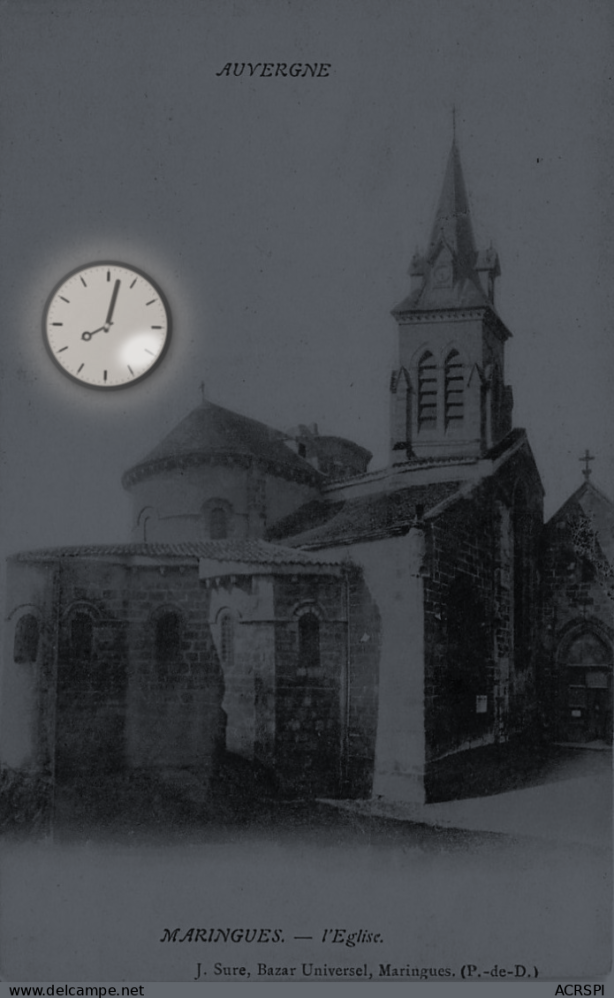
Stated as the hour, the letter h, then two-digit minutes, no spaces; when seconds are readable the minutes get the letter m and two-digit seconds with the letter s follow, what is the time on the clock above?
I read 8h02
